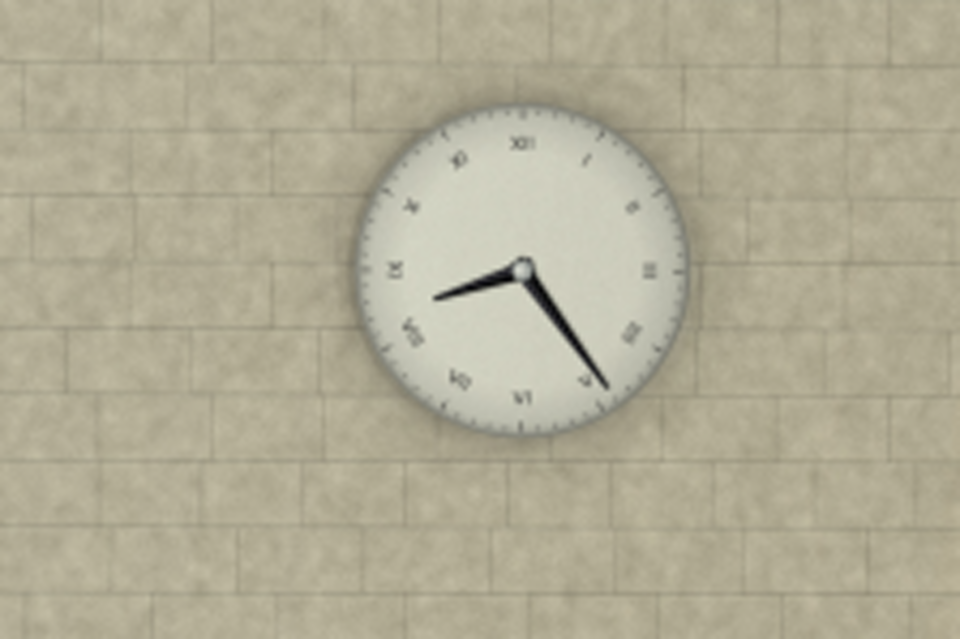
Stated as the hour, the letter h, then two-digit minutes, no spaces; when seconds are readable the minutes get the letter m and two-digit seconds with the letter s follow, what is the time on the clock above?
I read 8h24
